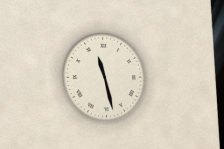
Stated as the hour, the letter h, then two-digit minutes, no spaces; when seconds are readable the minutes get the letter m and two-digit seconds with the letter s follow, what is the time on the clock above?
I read 11h28
